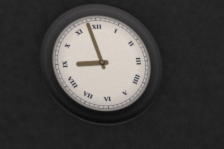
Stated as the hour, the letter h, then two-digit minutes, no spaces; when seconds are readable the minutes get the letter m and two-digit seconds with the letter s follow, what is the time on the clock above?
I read 8h58
